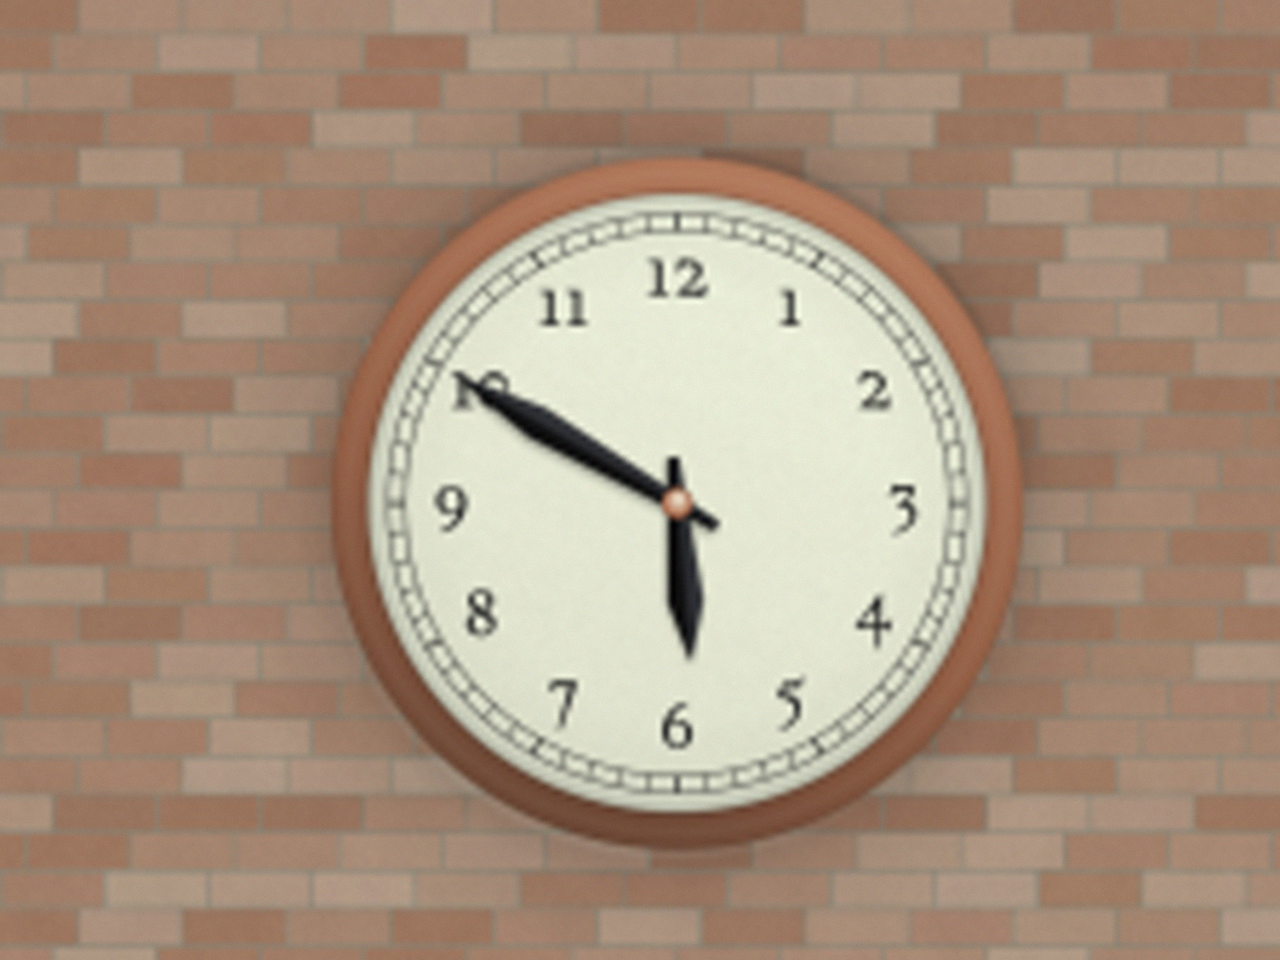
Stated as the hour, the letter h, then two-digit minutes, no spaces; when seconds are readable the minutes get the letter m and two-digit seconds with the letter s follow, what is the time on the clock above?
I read 5h50
